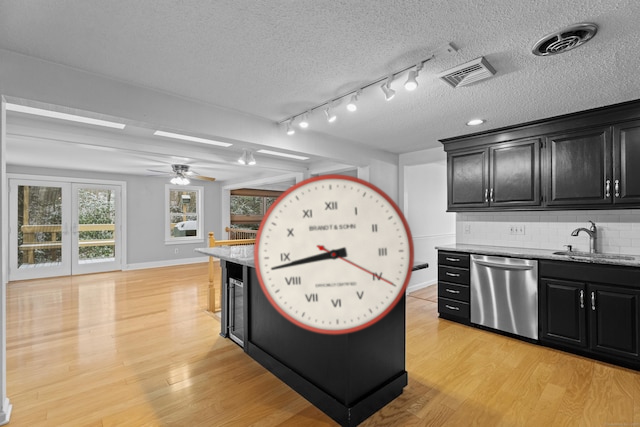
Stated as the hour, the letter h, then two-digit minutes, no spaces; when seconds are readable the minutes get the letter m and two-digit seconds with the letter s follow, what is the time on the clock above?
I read 8h43m20s
